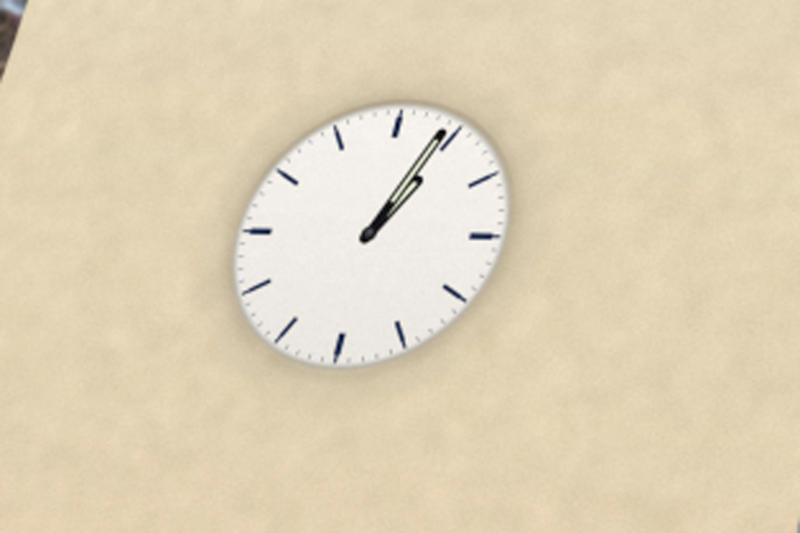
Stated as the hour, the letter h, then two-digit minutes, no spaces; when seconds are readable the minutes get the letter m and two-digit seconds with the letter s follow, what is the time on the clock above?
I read 1h04
